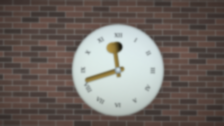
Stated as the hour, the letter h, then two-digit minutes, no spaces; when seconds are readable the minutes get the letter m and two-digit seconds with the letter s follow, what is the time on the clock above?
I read 11h42
